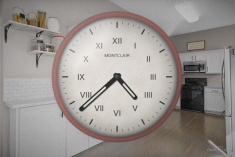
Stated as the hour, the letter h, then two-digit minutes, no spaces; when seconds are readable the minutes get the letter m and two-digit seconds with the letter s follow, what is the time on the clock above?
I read 4h38
